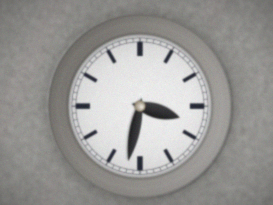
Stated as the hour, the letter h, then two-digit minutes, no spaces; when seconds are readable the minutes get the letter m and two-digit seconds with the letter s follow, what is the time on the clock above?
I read 3h32
